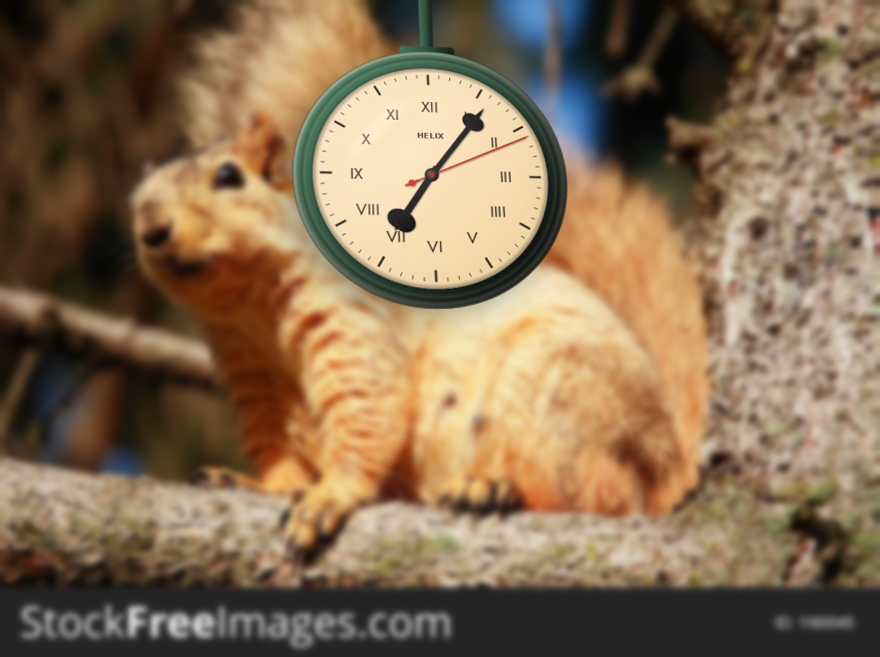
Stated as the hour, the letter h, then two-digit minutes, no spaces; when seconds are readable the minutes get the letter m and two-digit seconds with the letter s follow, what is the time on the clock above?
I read 7h06m11s
